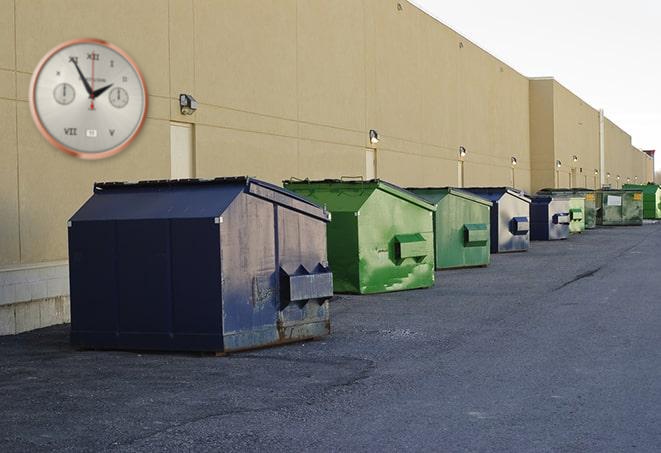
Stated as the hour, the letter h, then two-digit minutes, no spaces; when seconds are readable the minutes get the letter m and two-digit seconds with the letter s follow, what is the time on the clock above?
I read 1h55
